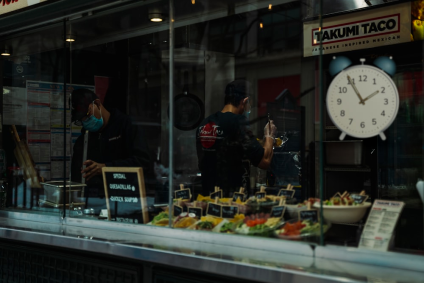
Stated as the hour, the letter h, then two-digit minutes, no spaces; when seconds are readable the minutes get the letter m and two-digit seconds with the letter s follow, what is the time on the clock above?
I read 1h55
